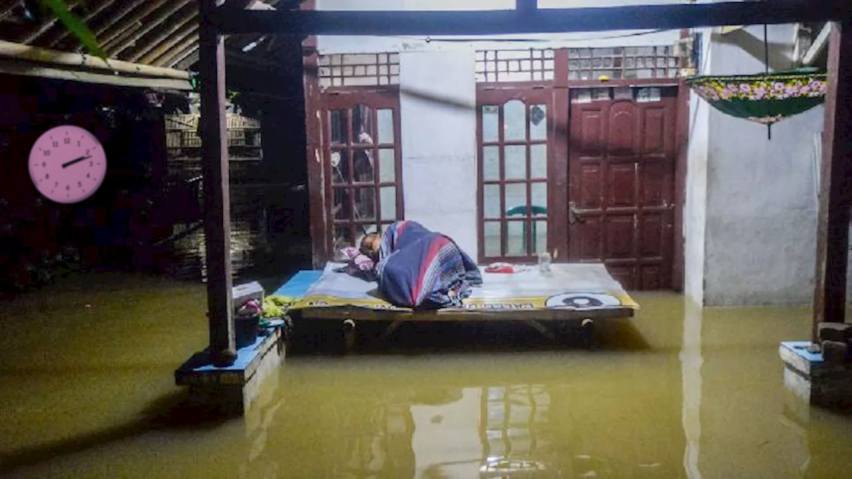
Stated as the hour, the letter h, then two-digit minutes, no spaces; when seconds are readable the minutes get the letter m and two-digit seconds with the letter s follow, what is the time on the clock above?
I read 2h12
